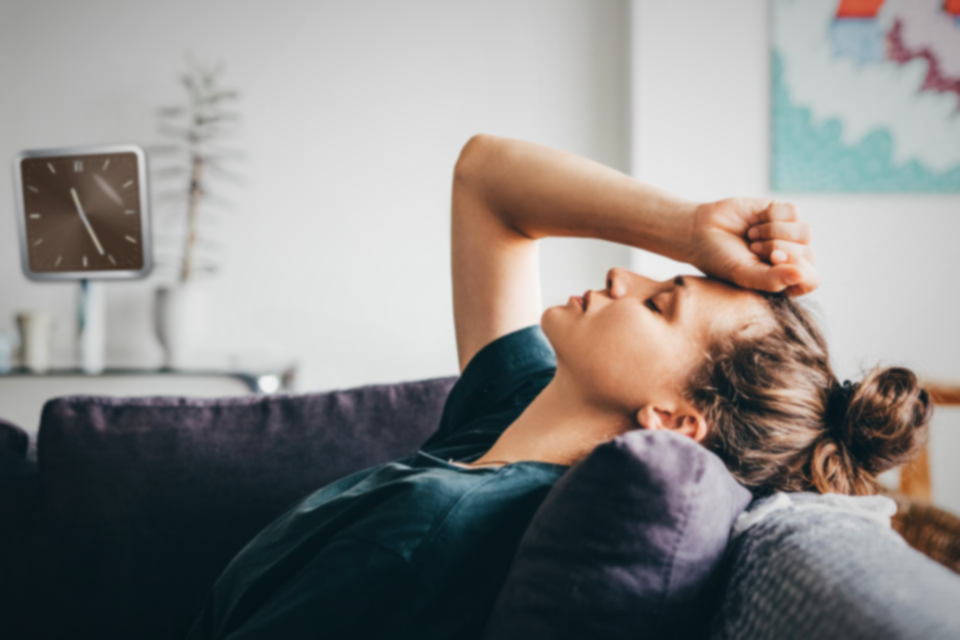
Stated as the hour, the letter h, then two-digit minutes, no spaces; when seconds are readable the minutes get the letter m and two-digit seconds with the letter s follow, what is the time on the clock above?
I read 11h26
